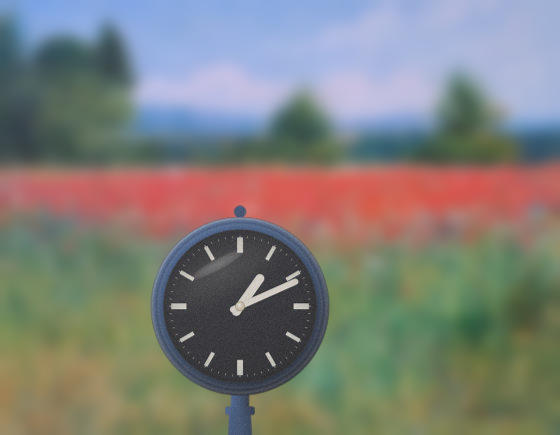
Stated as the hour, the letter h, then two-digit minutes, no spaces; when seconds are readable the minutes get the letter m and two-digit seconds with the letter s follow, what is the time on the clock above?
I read 1h11
